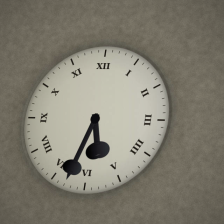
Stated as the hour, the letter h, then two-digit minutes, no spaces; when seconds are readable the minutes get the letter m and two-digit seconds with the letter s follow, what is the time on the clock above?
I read 5h33
